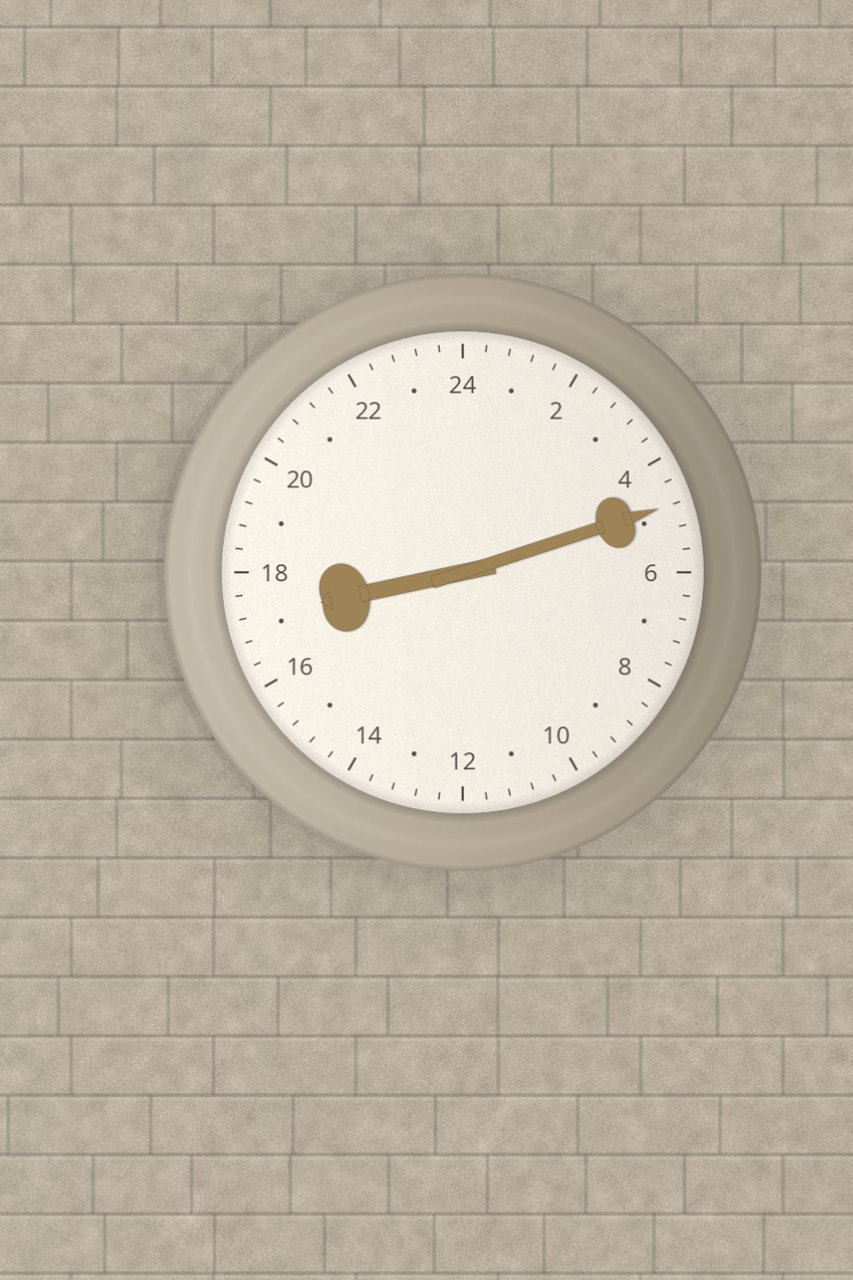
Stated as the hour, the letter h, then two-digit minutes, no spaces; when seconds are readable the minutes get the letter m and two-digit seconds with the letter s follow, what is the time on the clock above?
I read 17h12
